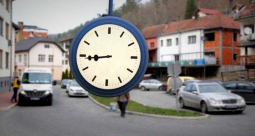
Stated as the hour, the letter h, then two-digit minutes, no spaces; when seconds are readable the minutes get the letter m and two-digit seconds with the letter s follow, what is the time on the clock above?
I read 8h44
